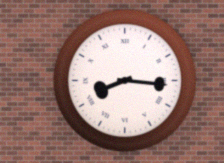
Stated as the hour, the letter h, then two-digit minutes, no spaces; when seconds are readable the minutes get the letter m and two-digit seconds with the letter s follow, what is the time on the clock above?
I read 8h16
